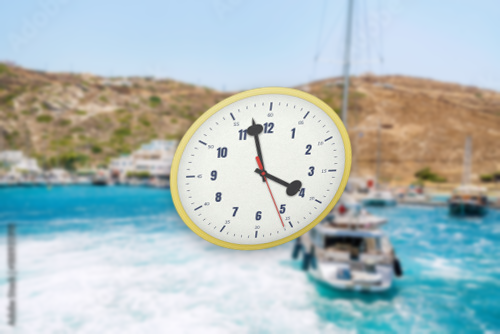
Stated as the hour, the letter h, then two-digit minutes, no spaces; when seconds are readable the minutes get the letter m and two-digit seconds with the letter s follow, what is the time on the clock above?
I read 3h57m26s
